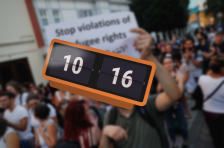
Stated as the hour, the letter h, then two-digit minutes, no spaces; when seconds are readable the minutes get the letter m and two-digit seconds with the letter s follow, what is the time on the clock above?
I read 10h16
